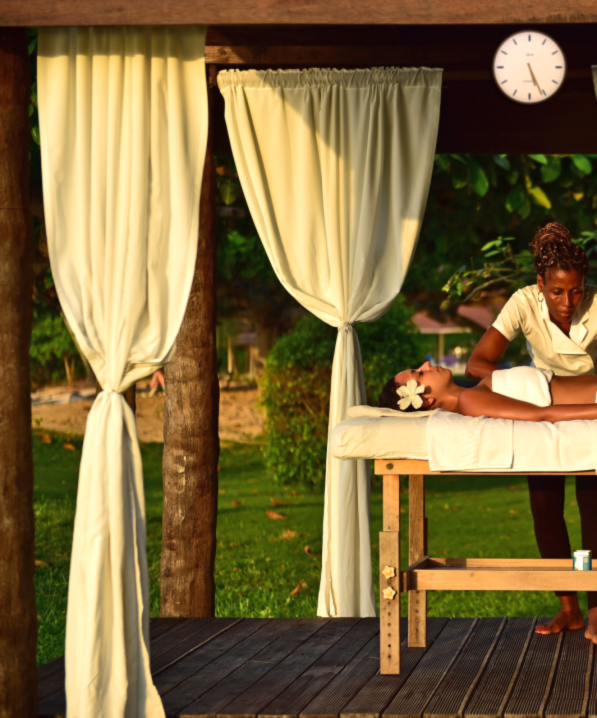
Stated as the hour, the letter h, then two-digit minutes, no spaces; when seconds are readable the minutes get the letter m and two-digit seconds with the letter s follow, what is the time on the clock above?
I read 5h26
